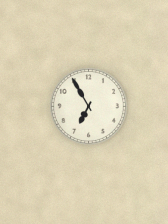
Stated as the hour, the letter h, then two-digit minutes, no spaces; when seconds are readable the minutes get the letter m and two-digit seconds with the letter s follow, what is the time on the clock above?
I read 6h55
